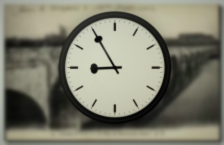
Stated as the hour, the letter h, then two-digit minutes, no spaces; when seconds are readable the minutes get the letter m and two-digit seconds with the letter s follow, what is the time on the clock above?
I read 8h55
